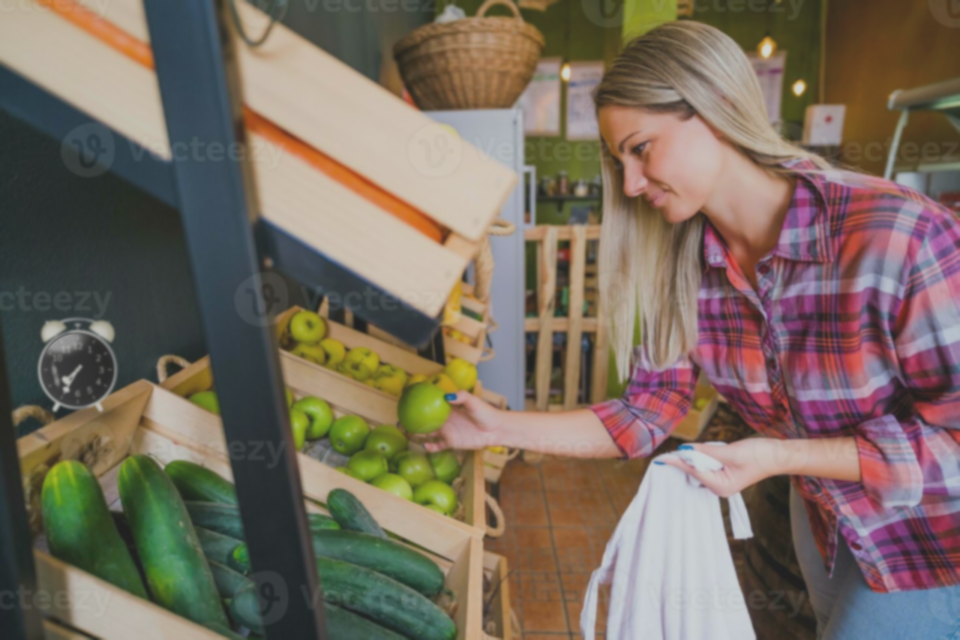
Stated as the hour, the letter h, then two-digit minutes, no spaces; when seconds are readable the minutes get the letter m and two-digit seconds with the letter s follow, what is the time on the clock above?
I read 7h35
